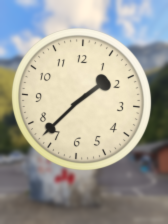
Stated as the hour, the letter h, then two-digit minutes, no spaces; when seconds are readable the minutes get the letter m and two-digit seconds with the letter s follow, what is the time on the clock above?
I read 1h37
